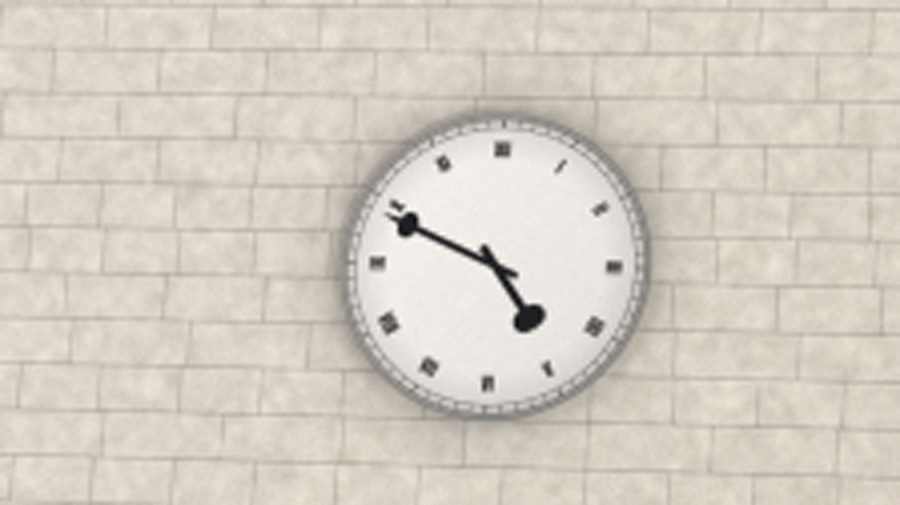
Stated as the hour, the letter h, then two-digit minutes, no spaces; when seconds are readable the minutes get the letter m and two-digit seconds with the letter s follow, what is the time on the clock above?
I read 4h49
